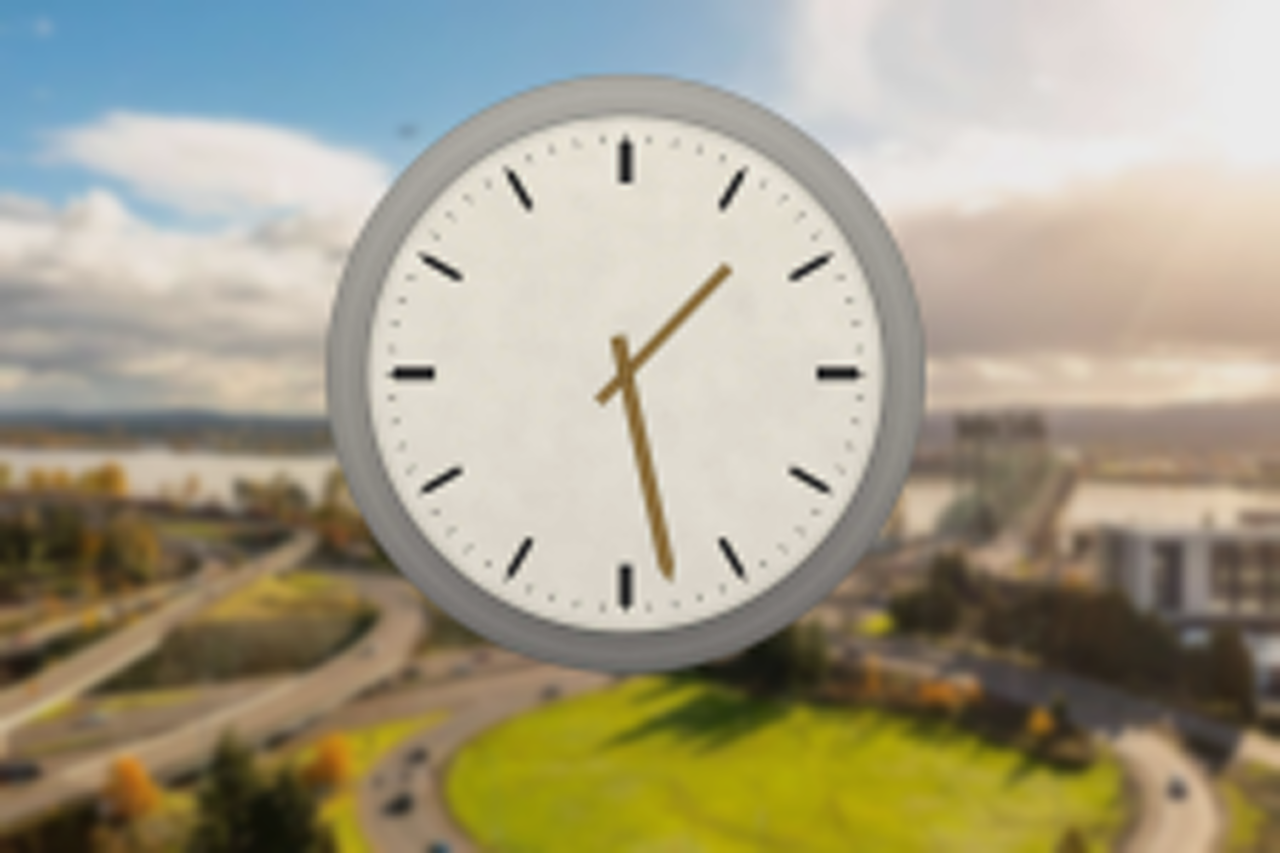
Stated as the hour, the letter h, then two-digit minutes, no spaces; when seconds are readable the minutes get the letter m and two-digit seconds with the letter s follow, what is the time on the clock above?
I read 1h28
